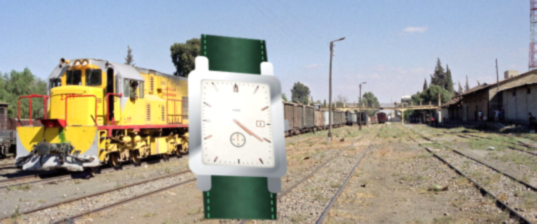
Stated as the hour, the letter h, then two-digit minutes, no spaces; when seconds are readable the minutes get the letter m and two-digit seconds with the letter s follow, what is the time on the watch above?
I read 4h21
